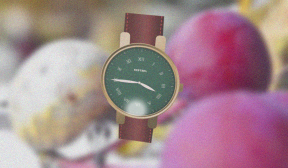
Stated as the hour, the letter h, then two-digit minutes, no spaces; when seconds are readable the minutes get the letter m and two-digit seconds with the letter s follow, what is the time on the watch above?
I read 3h45
